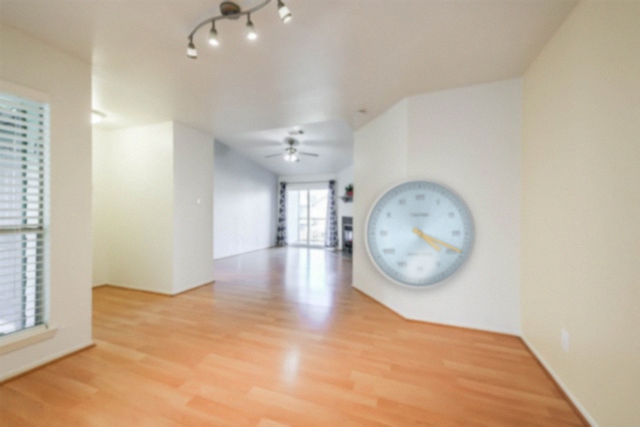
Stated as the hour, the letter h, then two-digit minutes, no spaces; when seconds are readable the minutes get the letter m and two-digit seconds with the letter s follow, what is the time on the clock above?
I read 4h19
